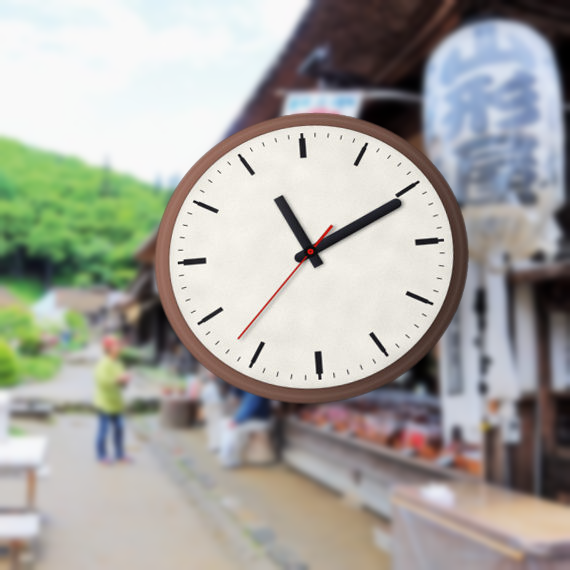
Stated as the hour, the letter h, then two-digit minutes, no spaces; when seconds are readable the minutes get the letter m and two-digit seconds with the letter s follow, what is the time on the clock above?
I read 11h10m37s
